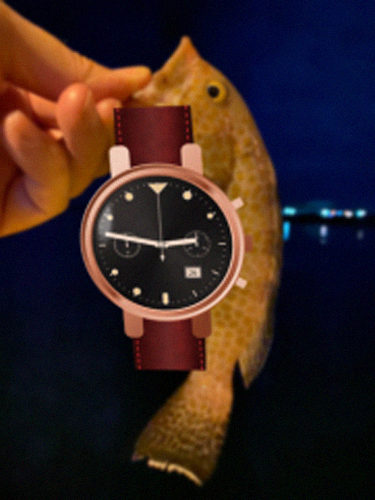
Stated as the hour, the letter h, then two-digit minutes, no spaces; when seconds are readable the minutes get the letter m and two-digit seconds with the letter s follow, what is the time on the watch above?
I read 2h47
